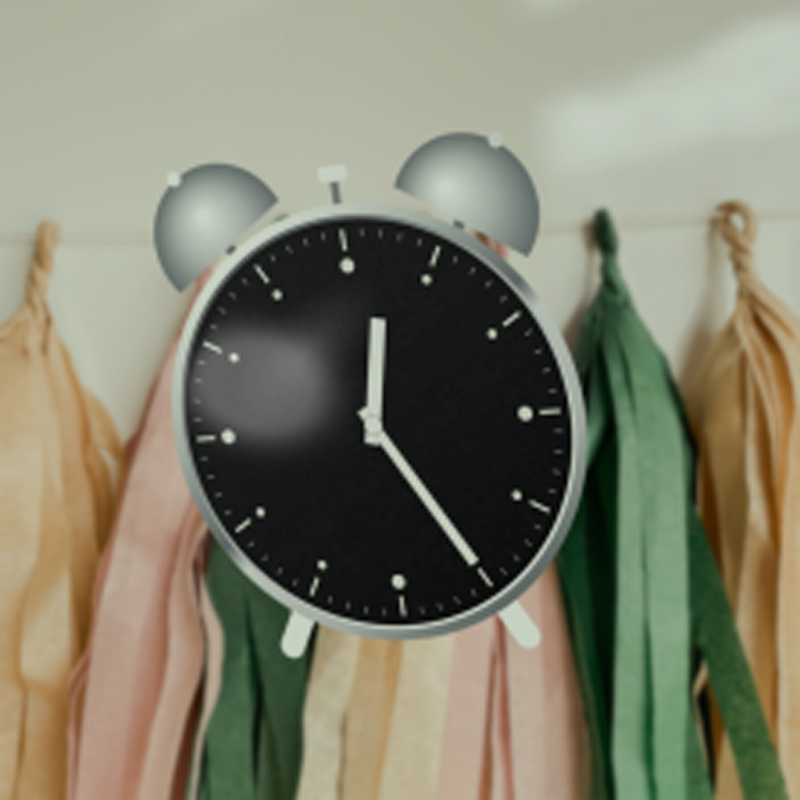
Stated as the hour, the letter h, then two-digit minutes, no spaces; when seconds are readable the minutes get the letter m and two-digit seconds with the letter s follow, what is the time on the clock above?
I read 12h25
